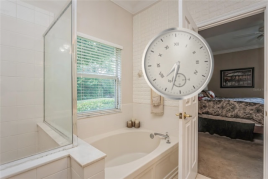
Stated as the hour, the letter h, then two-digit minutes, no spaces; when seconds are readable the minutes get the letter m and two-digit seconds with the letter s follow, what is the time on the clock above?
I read 7h33
